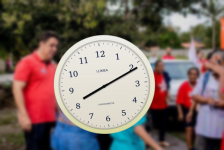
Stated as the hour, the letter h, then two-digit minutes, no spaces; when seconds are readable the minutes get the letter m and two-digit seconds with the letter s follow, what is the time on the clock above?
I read 8h11
